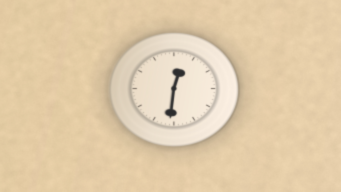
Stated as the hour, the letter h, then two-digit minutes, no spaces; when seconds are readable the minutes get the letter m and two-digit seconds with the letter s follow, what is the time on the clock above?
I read 12h31
